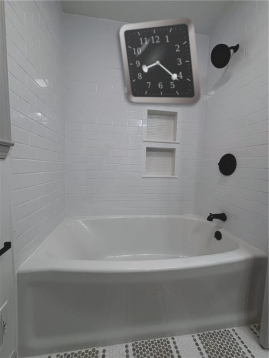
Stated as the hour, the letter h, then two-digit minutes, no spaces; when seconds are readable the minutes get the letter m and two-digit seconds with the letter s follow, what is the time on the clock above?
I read 8h22
